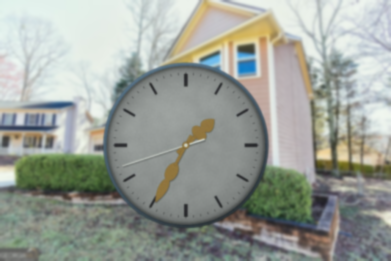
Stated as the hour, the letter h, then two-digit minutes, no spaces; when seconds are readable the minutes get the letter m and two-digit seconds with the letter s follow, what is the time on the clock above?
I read 1h34m42s
